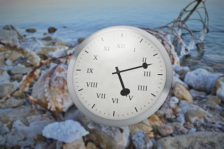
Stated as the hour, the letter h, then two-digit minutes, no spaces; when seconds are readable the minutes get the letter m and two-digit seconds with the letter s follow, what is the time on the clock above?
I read 5h12
